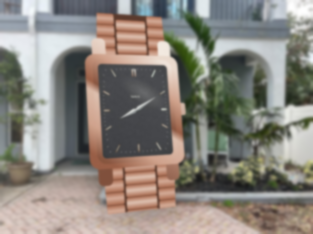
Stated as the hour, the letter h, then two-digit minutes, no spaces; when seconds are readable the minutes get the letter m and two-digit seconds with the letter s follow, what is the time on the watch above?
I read 8h10
